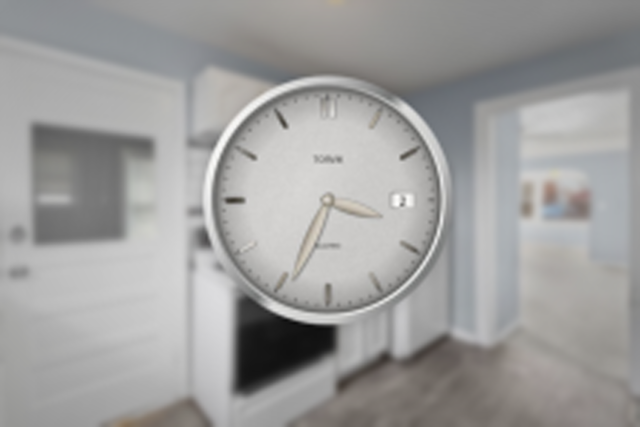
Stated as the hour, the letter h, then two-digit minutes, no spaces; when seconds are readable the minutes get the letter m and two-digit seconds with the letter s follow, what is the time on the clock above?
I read 3h34
